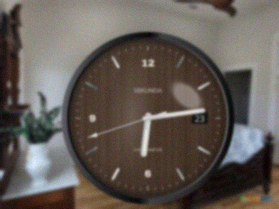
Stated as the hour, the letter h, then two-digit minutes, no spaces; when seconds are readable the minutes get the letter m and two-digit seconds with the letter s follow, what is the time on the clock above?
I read 6h13m42s
